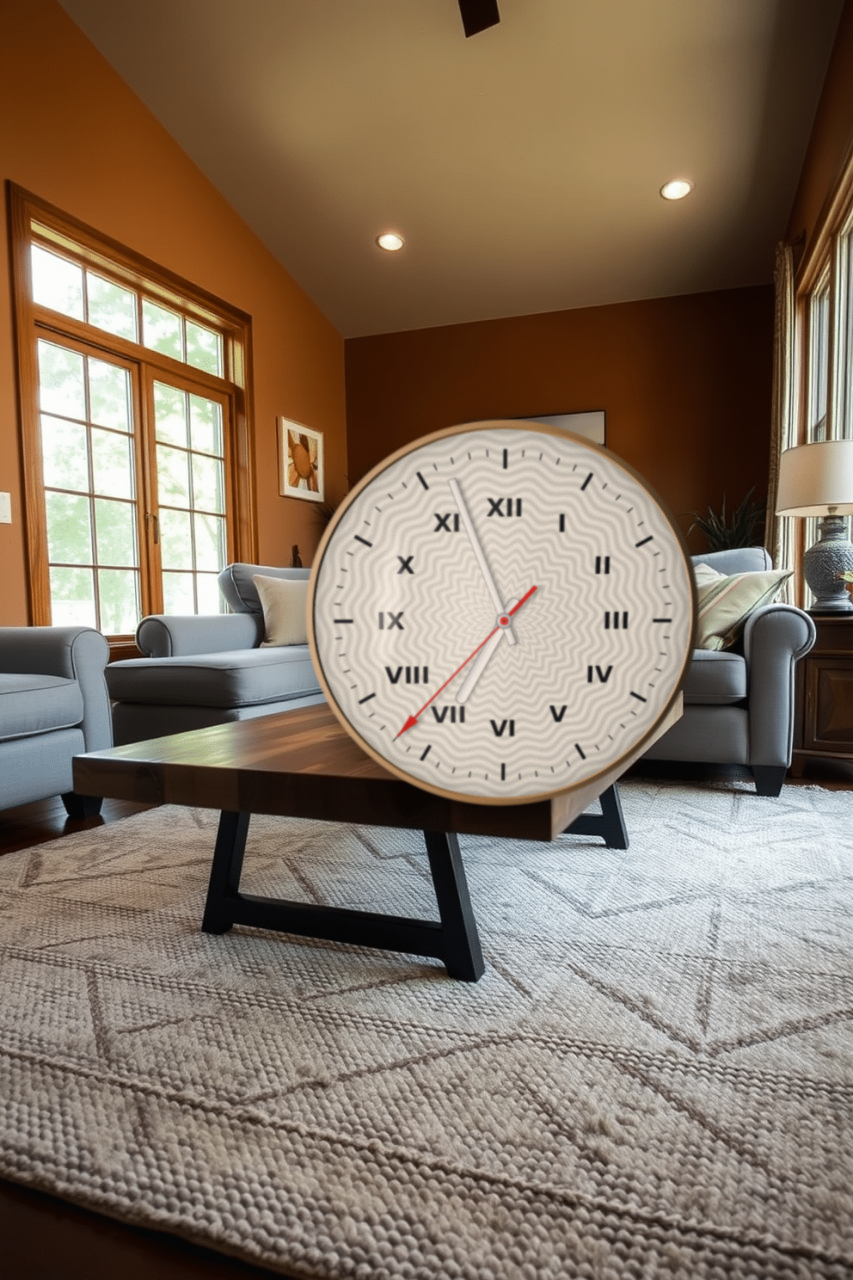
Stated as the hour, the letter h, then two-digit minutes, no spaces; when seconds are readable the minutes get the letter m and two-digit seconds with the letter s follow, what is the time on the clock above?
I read 6h56m37s
